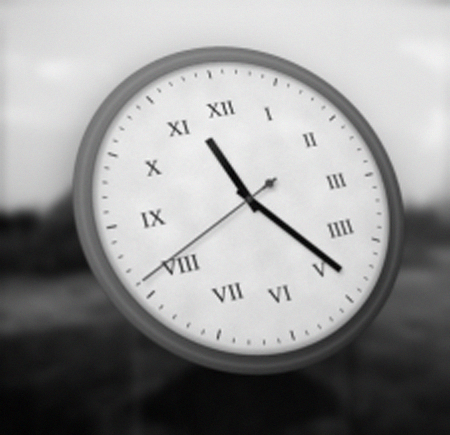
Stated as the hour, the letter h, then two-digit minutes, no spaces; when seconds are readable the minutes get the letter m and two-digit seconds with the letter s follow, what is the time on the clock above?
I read 11h23m41s
